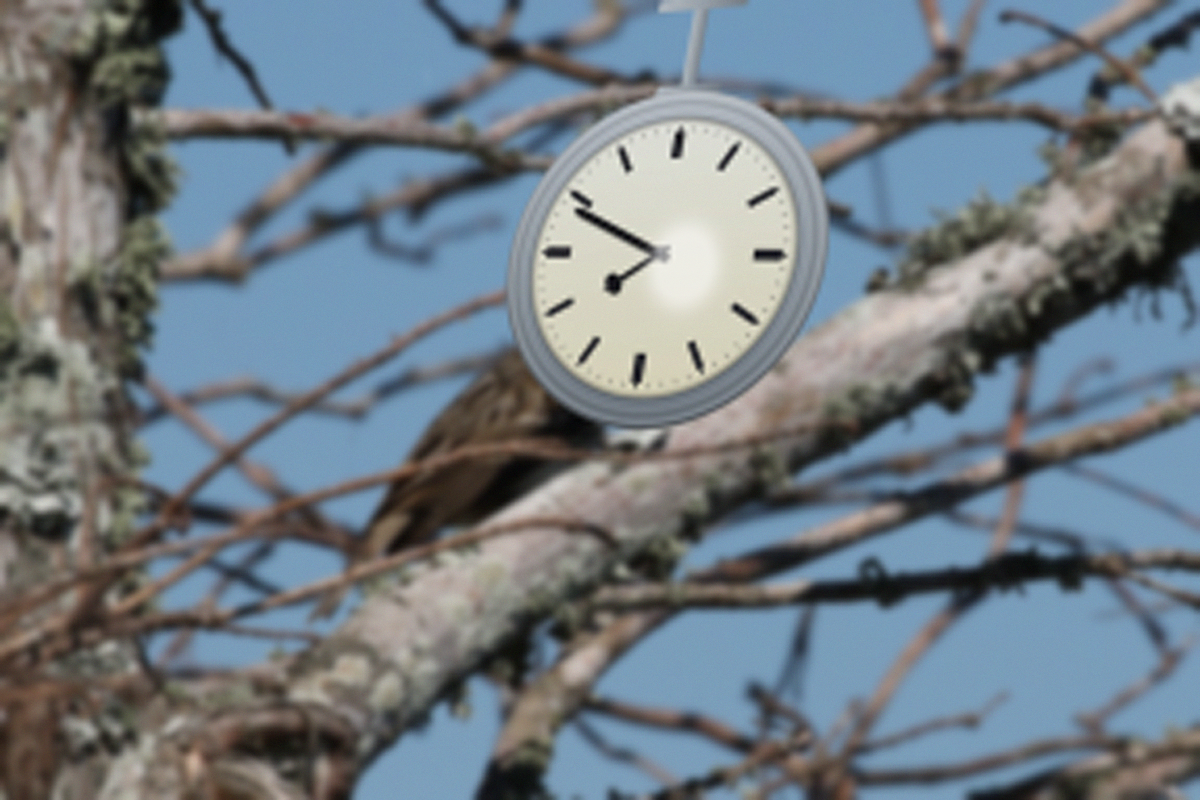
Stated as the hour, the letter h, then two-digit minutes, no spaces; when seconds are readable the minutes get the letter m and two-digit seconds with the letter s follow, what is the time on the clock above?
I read 7h49
